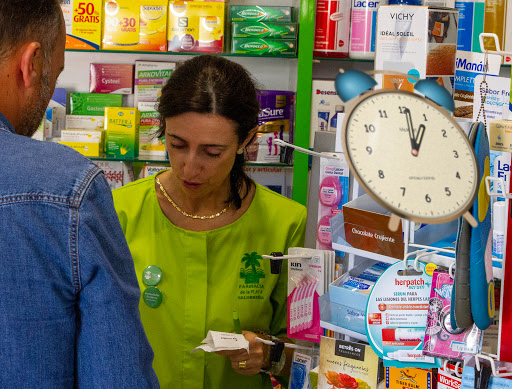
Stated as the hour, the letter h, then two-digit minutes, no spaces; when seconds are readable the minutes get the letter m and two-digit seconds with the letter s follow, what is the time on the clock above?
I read 1h01
